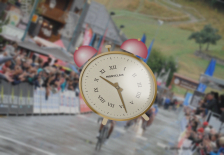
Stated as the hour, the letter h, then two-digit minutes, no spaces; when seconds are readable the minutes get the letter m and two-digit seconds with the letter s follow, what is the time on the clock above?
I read 10h29
